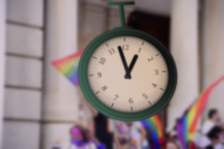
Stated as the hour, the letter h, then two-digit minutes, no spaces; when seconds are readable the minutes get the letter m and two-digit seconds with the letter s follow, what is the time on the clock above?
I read 12h58
